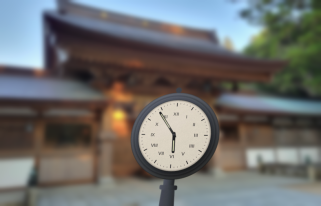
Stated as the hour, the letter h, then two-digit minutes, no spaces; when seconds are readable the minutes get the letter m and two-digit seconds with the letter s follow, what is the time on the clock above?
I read 5h54
